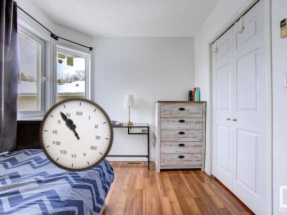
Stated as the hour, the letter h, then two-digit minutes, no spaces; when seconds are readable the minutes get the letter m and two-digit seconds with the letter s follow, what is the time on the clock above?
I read 10h53
